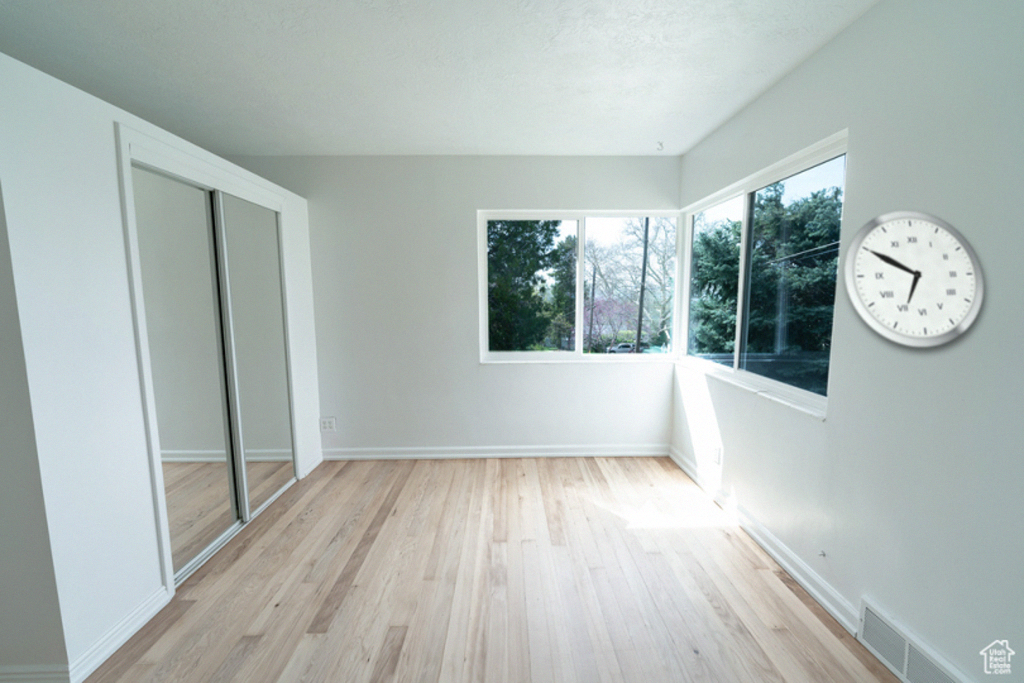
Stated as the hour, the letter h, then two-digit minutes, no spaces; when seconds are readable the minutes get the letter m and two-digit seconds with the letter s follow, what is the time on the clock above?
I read 6h50
